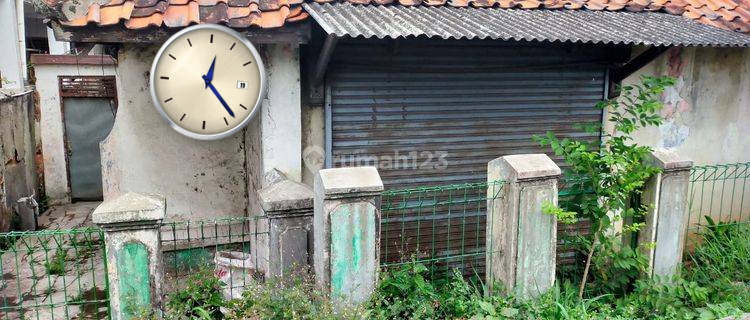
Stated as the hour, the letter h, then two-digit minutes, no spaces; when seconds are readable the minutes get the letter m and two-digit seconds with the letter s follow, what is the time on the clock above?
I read 12h23
